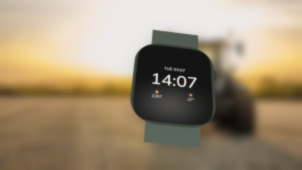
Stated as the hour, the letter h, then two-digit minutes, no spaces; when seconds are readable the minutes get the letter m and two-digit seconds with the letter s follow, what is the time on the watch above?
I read 14h07
